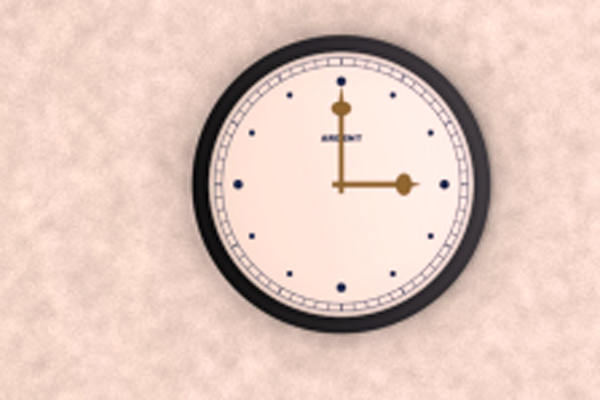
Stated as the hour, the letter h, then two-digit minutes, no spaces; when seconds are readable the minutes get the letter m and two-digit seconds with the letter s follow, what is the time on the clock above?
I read 3h00
